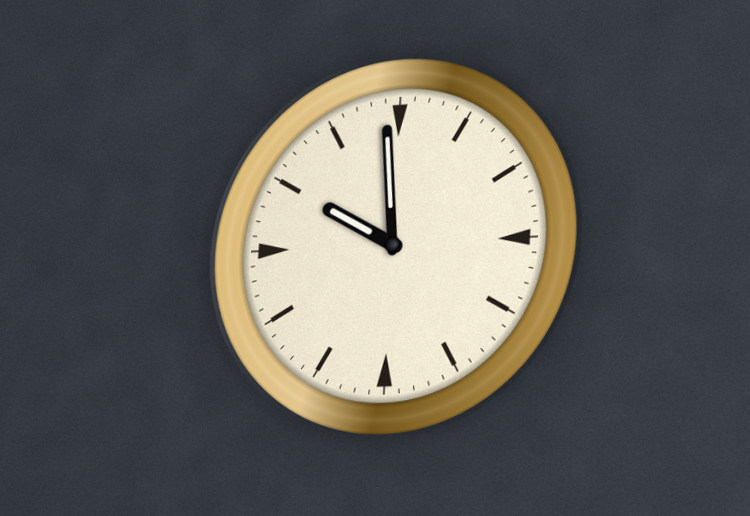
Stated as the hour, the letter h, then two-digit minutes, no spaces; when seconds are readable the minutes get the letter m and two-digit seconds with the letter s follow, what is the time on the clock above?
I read 9h59
